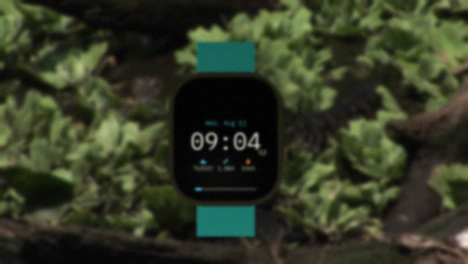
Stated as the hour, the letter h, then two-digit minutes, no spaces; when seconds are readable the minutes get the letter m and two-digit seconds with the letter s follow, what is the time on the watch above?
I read 9h04
